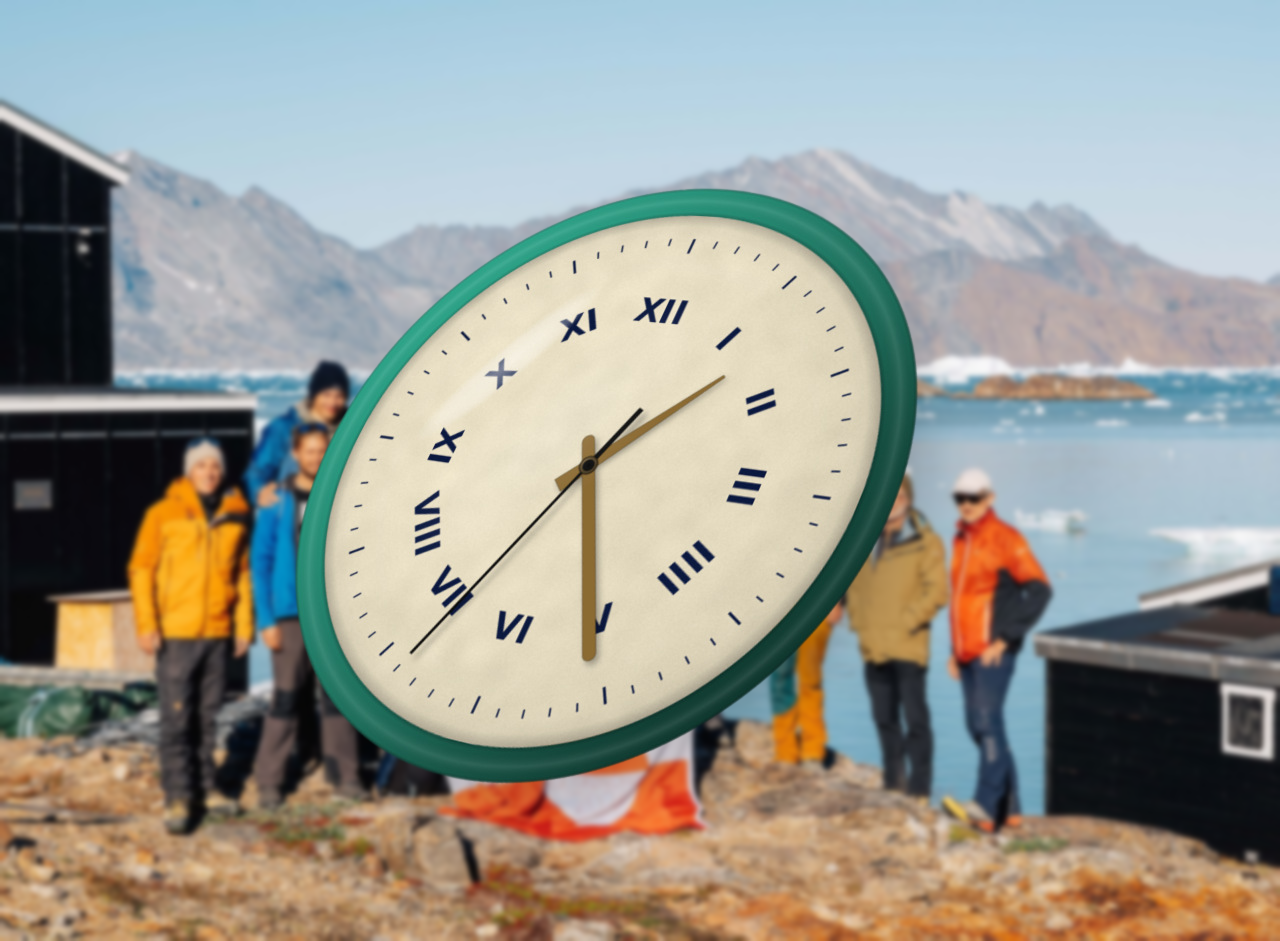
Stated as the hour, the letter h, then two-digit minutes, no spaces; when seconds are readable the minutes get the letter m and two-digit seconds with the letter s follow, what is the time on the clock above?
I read 1h25m34s
